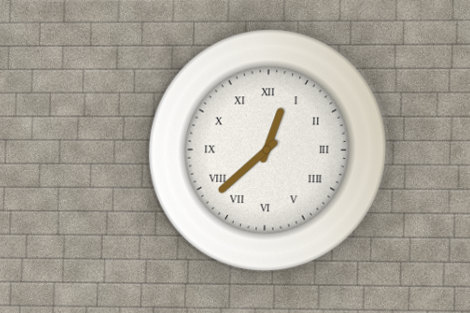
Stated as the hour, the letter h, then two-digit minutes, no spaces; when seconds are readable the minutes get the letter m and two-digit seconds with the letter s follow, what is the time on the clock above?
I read 12h38
